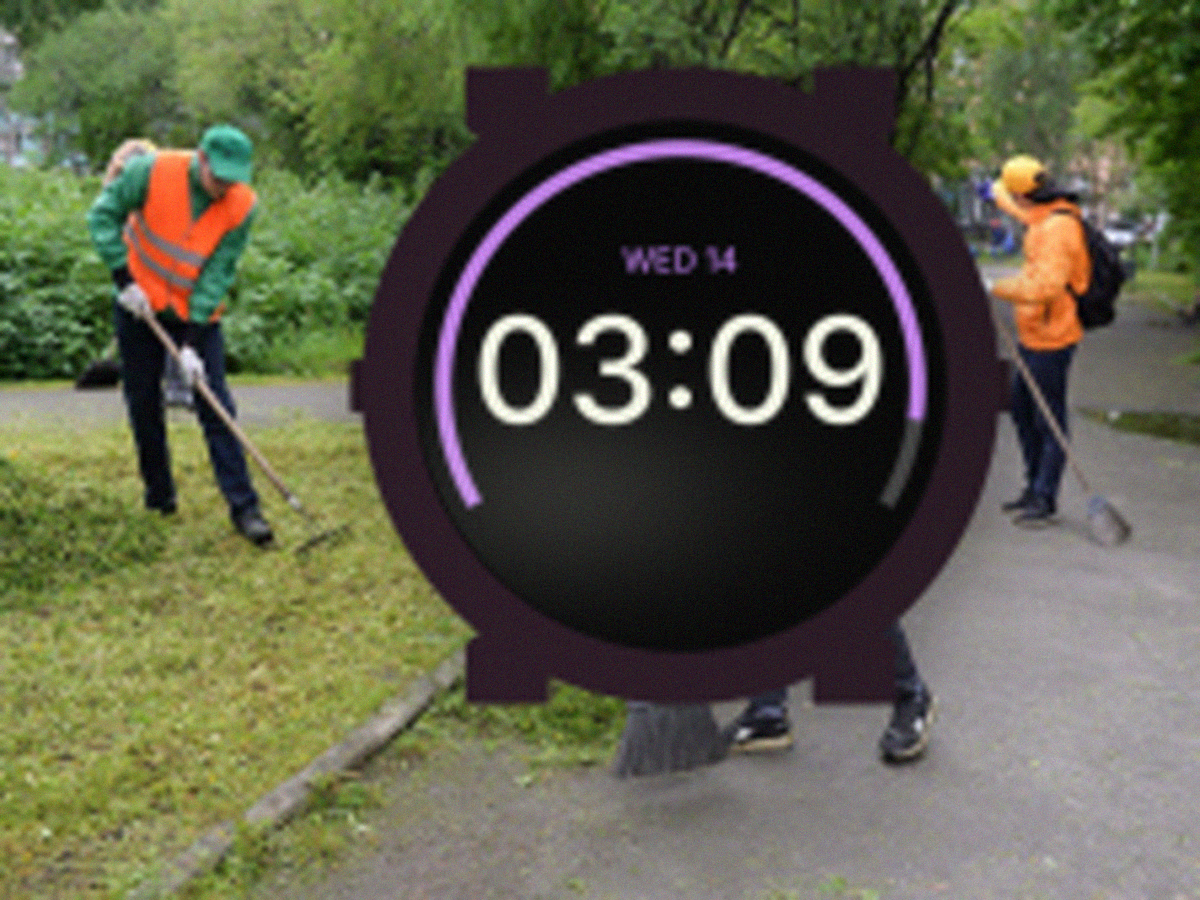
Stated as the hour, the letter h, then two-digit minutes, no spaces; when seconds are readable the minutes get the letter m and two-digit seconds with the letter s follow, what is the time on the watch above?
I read 3h09
